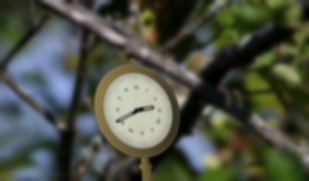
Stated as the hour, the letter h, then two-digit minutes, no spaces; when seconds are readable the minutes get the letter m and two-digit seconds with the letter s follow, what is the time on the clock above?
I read 2h41
